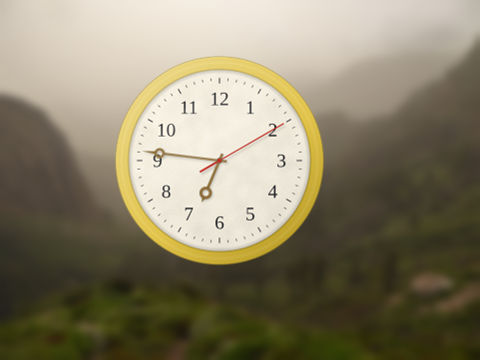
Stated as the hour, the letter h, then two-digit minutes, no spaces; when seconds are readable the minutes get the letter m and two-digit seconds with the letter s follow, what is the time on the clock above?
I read 6h46m10s
